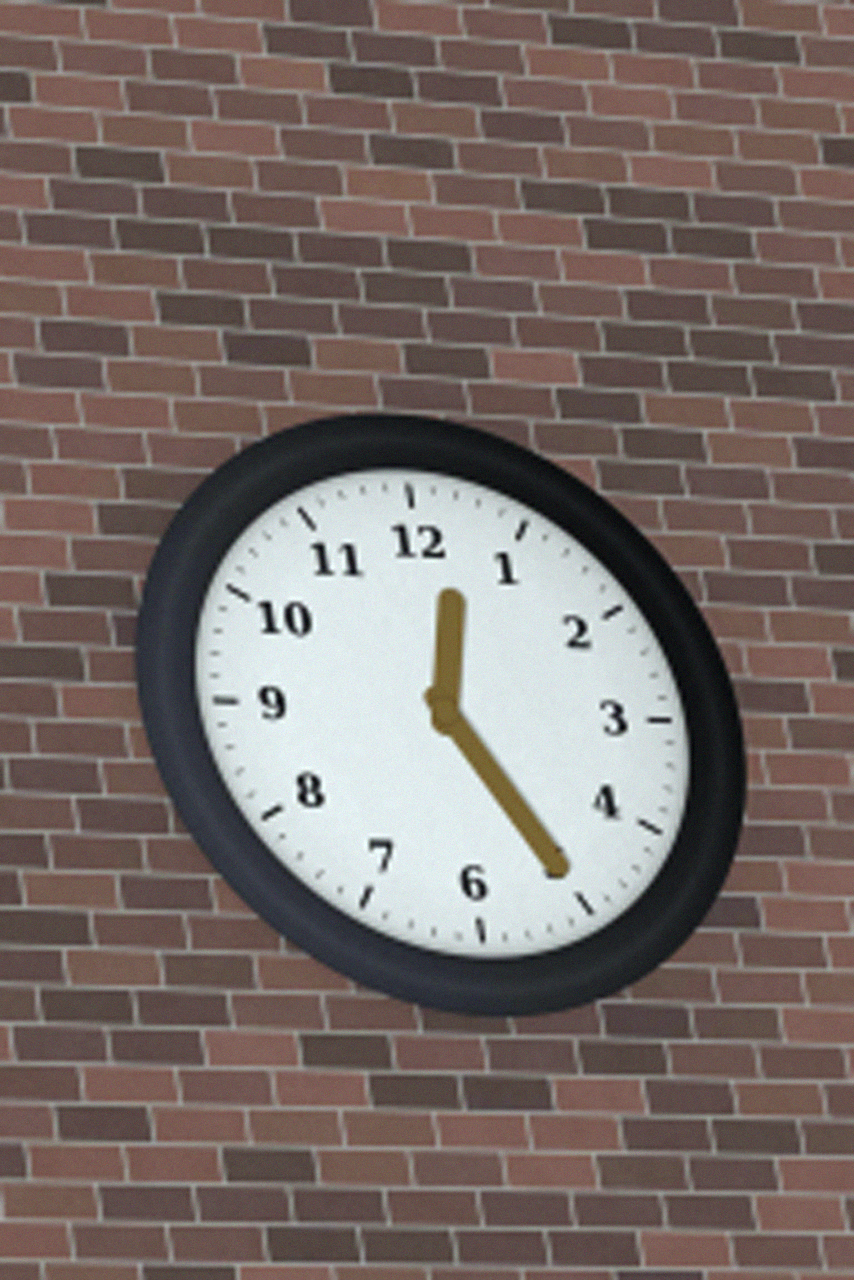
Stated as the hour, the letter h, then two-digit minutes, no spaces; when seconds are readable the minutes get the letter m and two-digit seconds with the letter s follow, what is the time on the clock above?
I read 12h25
